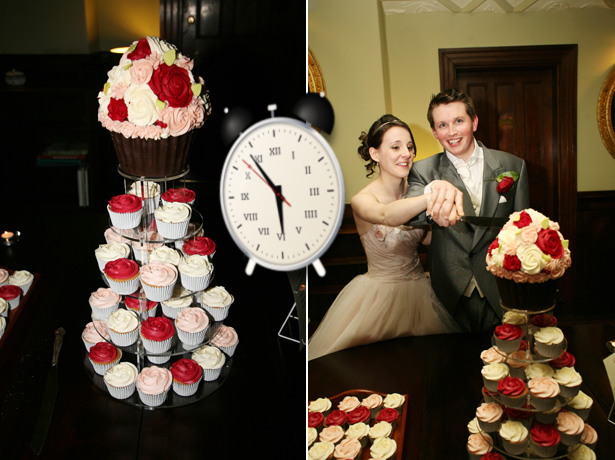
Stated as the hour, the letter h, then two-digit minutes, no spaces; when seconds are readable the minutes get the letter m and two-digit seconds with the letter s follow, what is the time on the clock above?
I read 5h53m52s
